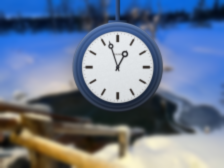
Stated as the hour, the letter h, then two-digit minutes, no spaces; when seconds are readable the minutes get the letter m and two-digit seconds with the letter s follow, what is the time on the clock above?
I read 12h57
